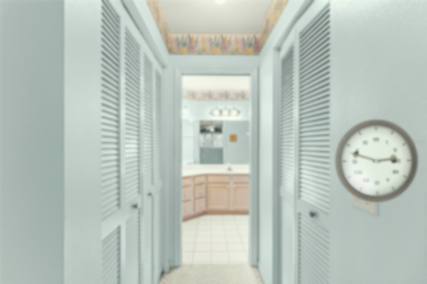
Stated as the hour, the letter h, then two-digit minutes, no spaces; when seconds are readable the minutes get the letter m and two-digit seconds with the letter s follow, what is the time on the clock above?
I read 2h48
